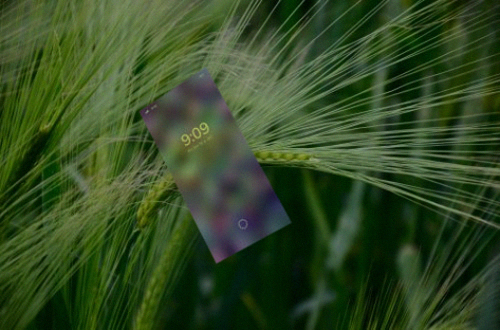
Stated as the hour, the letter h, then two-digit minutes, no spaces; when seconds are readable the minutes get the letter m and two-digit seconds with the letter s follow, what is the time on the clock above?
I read 9h09
